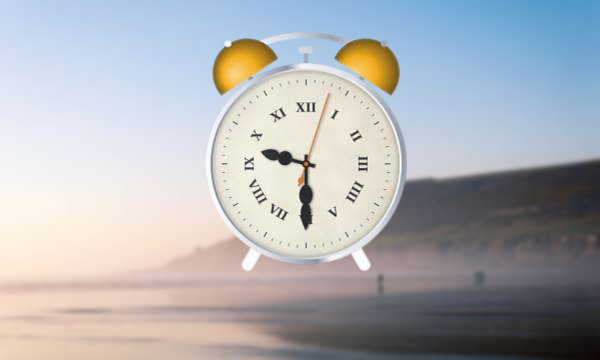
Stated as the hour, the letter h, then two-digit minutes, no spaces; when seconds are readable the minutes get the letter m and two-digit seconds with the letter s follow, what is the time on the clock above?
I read 9h30m03s
